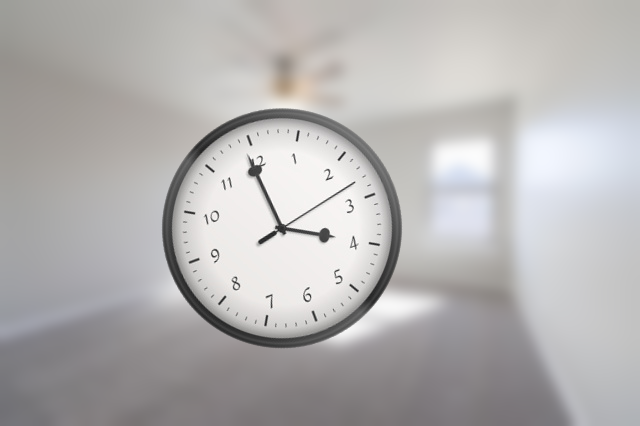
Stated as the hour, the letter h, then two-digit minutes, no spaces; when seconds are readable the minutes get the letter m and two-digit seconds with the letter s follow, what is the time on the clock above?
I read 3h59m13s
